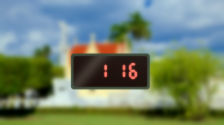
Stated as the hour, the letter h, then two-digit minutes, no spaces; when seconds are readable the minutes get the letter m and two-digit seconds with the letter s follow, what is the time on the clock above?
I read 1h16
